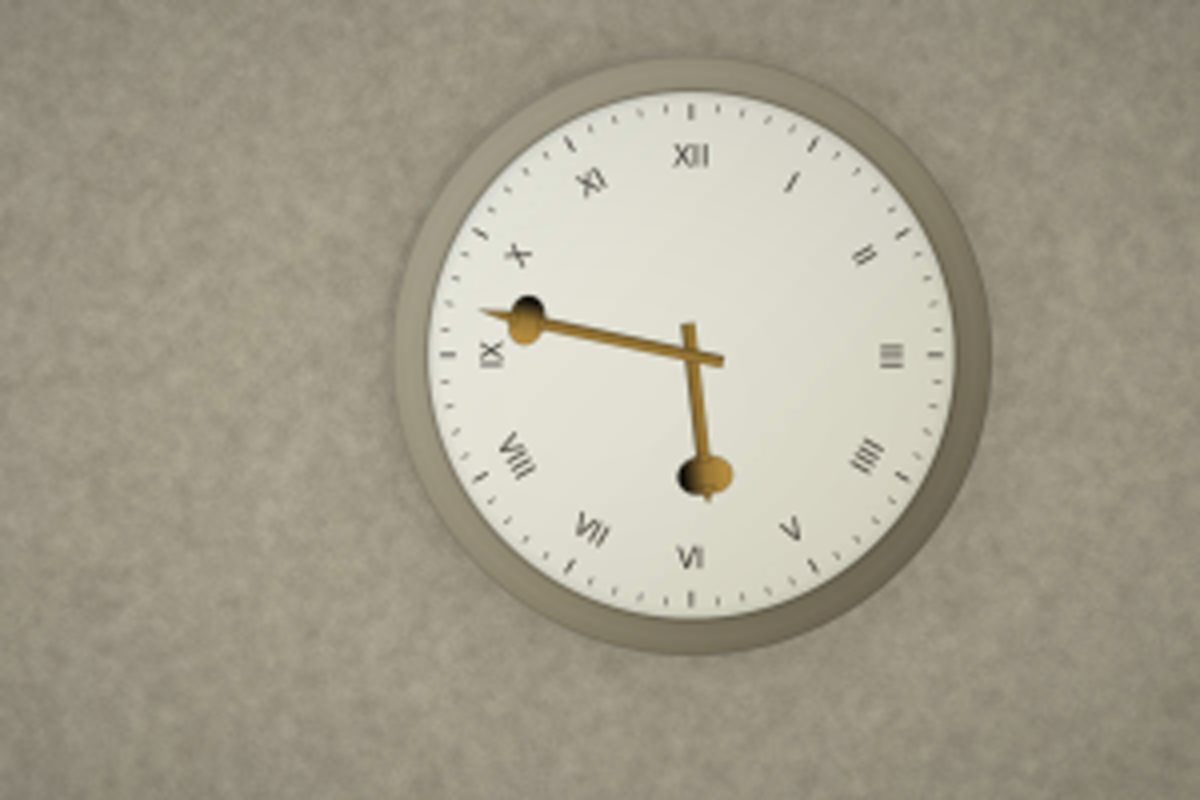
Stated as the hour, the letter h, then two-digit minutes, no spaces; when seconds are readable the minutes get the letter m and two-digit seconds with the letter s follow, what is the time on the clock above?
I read 5h47
